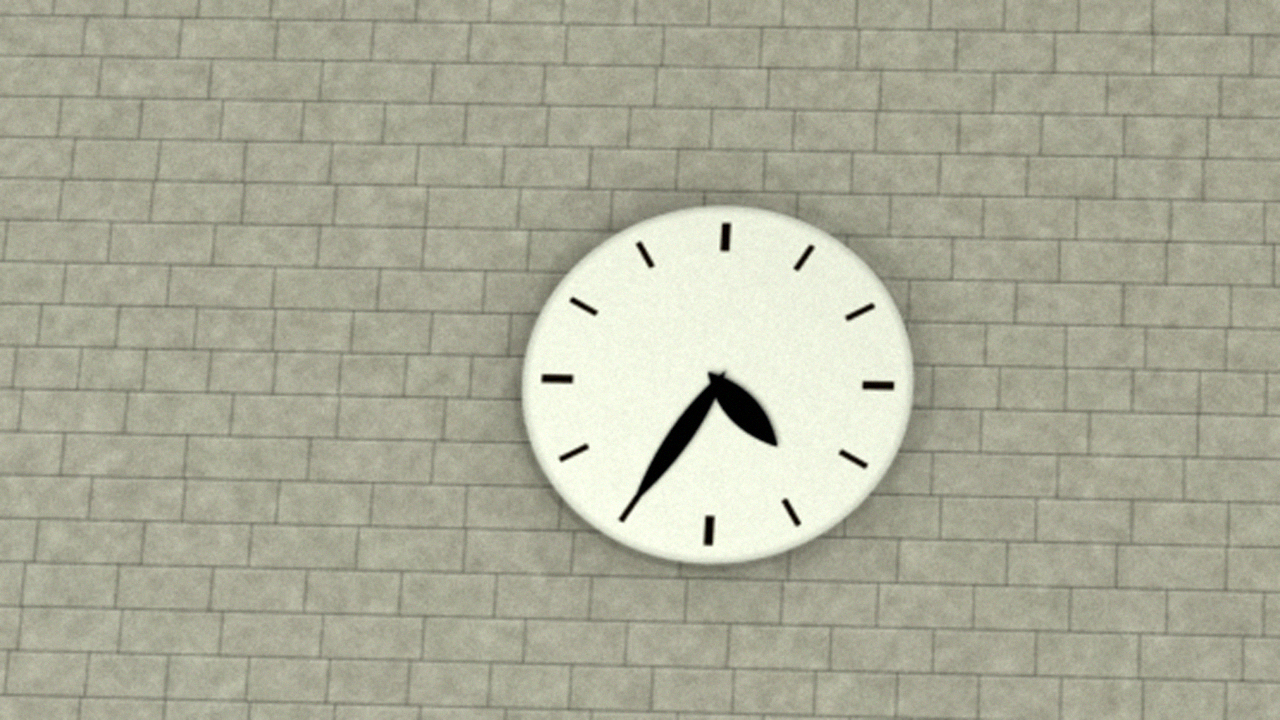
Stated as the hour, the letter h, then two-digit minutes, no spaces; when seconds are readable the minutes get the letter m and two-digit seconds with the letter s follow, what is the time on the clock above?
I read 4h35
